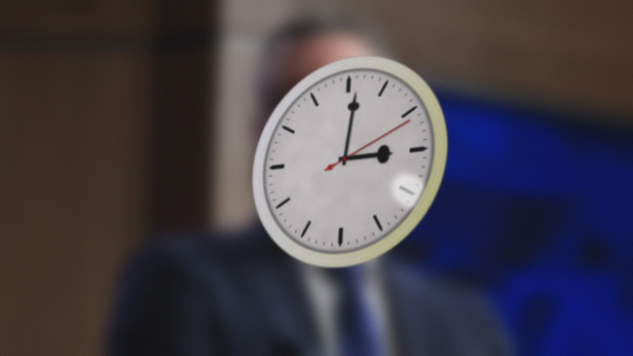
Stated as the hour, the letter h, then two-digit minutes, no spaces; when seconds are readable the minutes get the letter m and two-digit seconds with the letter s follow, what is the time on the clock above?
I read 3h01m11s
